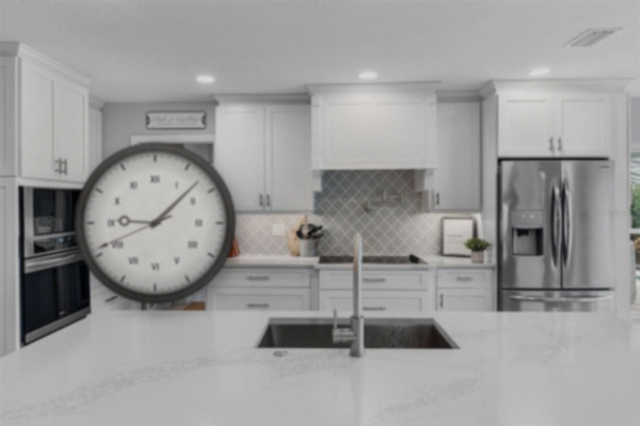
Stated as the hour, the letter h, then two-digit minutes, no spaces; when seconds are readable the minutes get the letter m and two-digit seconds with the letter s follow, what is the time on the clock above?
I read 9h07m41s
